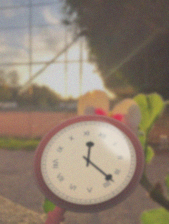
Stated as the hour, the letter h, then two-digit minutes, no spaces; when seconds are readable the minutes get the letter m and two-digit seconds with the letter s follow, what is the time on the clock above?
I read 11h18
